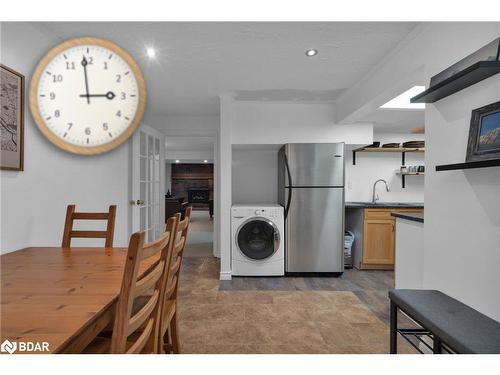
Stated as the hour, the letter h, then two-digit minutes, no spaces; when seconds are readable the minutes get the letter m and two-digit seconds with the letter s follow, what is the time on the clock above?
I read 2h59
